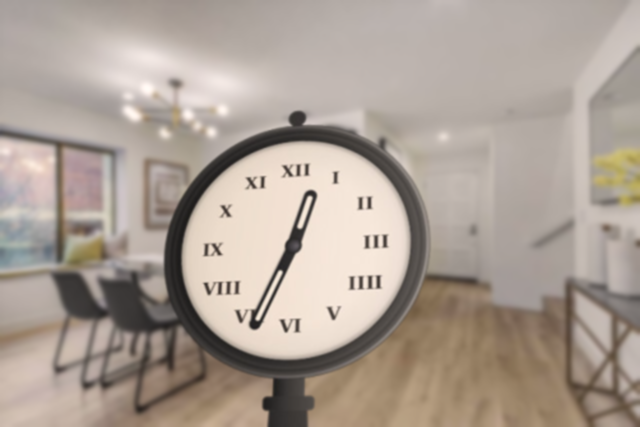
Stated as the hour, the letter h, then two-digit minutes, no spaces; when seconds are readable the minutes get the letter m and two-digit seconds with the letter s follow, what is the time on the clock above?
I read 12h34
